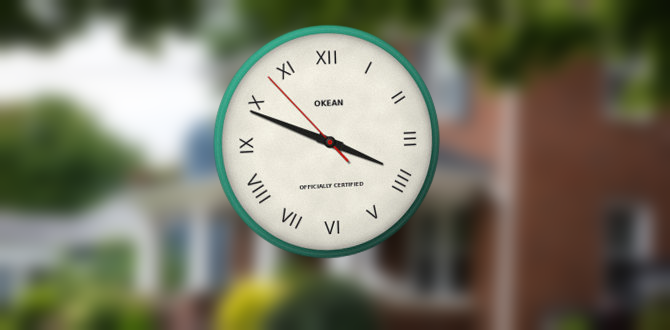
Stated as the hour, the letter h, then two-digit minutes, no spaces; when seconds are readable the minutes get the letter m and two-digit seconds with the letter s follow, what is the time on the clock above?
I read 3h48m53s
